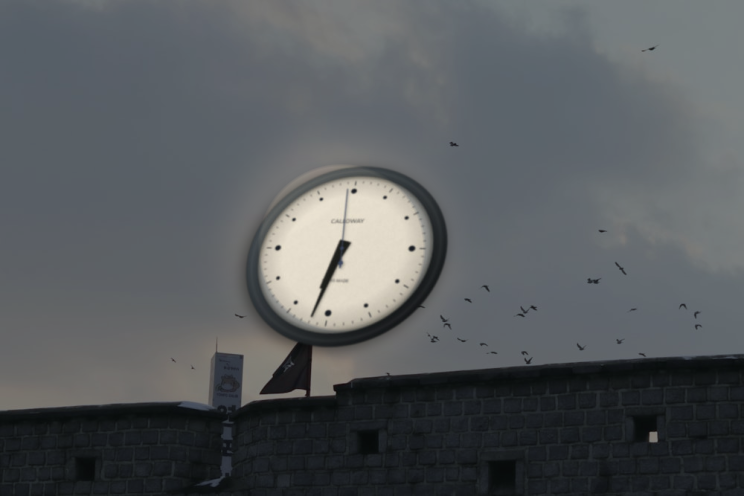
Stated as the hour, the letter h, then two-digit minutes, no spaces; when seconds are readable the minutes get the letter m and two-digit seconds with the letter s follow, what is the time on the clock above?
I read 6h31m59s
